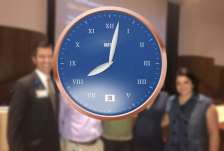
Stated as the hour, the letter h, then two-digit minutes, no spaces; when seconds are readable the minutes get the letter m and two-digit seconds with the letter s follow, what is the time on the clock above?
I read 8h02
